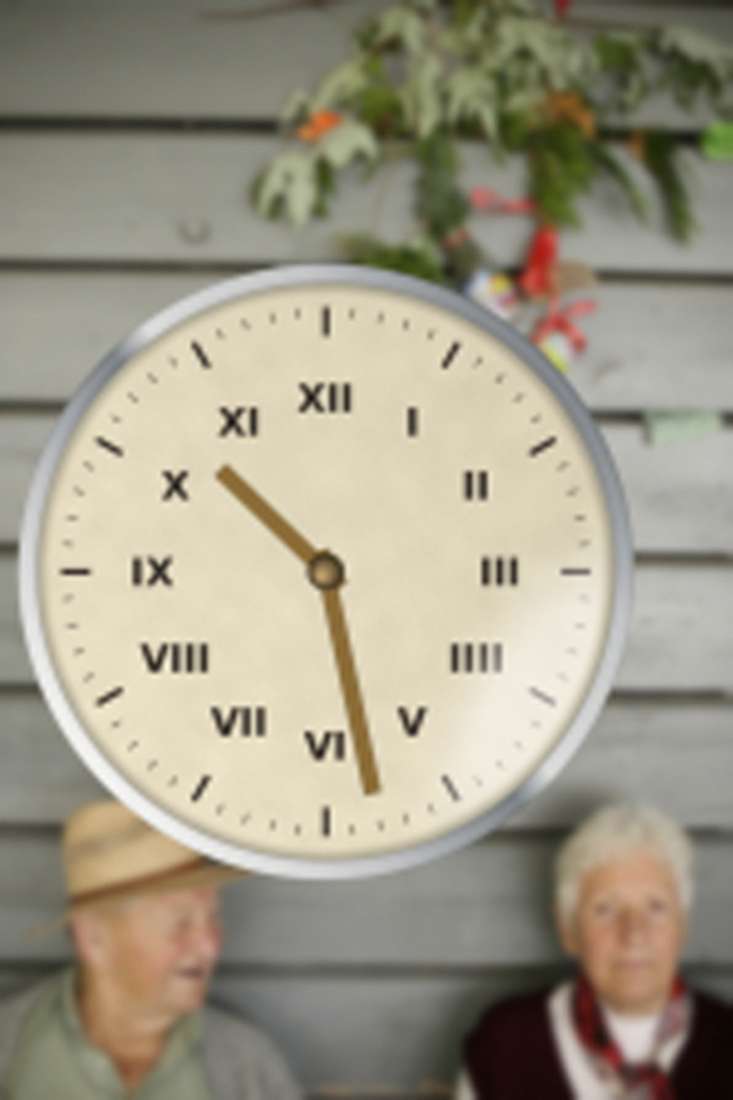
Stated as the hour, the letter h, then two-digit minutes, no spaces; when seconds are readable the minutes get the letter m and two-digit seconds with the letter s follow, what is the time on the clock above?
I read 10h28
